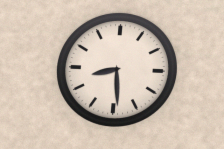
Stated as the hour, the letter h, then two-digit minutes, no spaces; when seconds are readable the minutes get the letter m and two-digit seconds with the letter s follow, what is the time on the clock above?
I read 8h29
